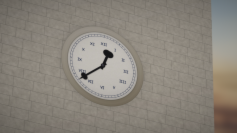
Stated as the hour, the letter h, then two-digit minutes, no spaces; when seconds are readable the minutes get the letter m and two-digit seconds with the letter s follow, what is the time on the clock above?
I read 12h38
